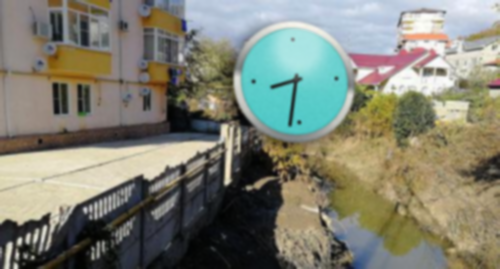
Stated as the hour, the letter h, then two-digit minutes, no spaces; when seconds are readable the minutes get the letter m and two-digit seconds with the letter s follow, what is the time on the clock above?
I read 8h32
